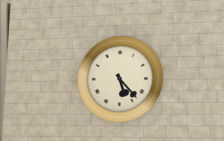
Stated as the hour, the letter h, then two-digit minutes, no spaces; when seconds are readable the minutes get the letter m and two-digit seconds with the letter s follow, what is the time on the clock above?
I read 5h23
